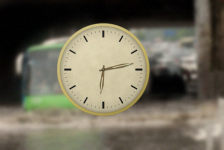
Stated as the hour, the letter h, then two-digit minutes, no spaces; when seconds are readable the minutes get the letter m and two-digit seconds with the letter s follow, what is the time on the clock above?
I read 6h13
